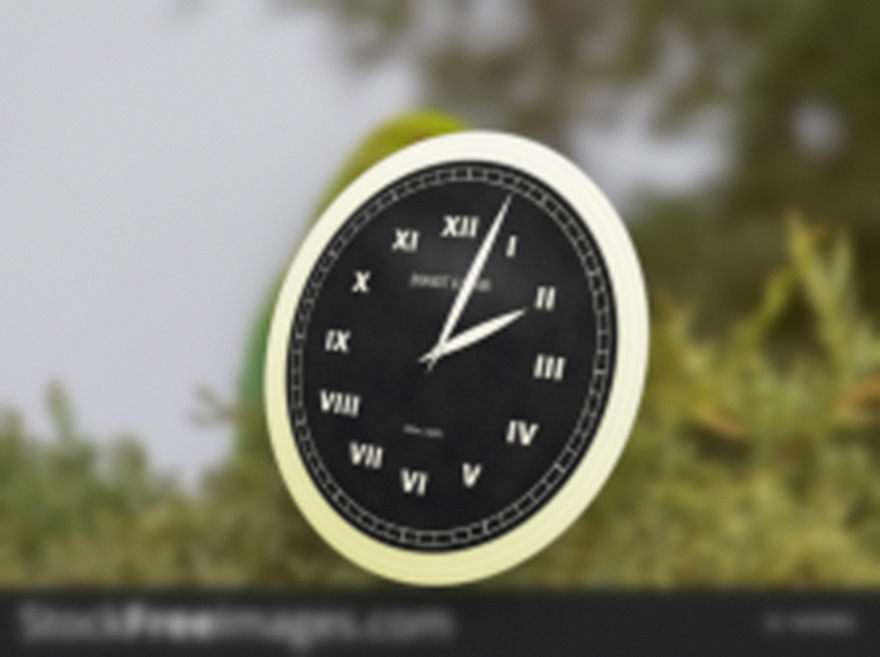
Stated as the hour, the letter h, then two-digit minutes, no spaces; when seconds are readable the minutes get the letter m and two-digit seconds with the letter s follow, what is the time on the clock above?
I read 2h03
